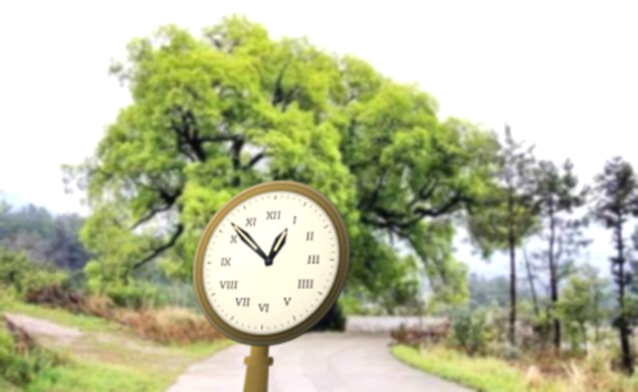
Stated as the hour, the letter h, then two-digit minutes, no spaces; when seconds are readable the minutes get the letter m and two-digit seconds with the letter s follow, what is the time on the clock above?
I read 12h52
